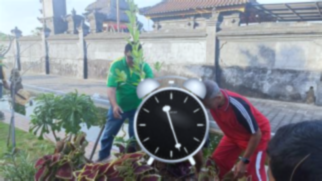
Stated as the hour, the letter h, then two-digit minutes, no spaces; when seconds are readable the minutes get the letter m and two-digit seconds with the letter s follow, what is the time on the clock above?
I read 11h27
